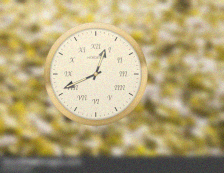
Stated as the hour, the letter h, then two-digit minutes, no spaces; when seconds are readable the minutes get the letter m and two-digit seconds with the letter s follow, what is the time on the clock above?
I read 12h41
